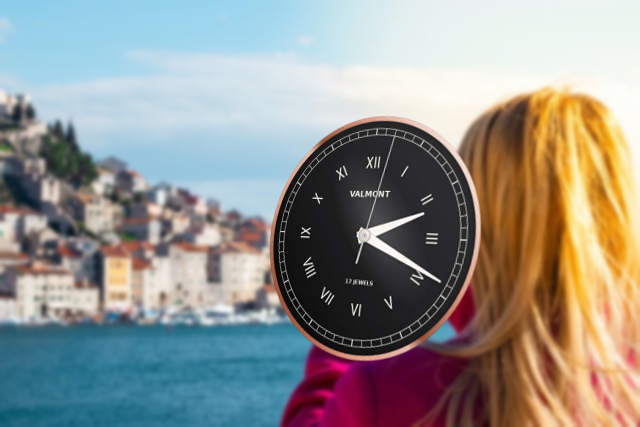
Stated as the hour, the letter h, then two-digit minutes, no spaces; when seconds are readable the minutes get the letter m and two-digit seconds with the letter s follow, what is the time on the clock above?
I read 2h19m02s
